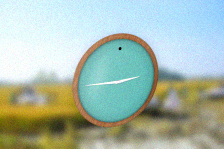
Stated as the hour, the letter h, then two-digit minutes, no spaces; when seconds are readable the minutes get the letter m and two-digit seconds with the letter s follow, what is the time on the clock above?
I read 2h45
